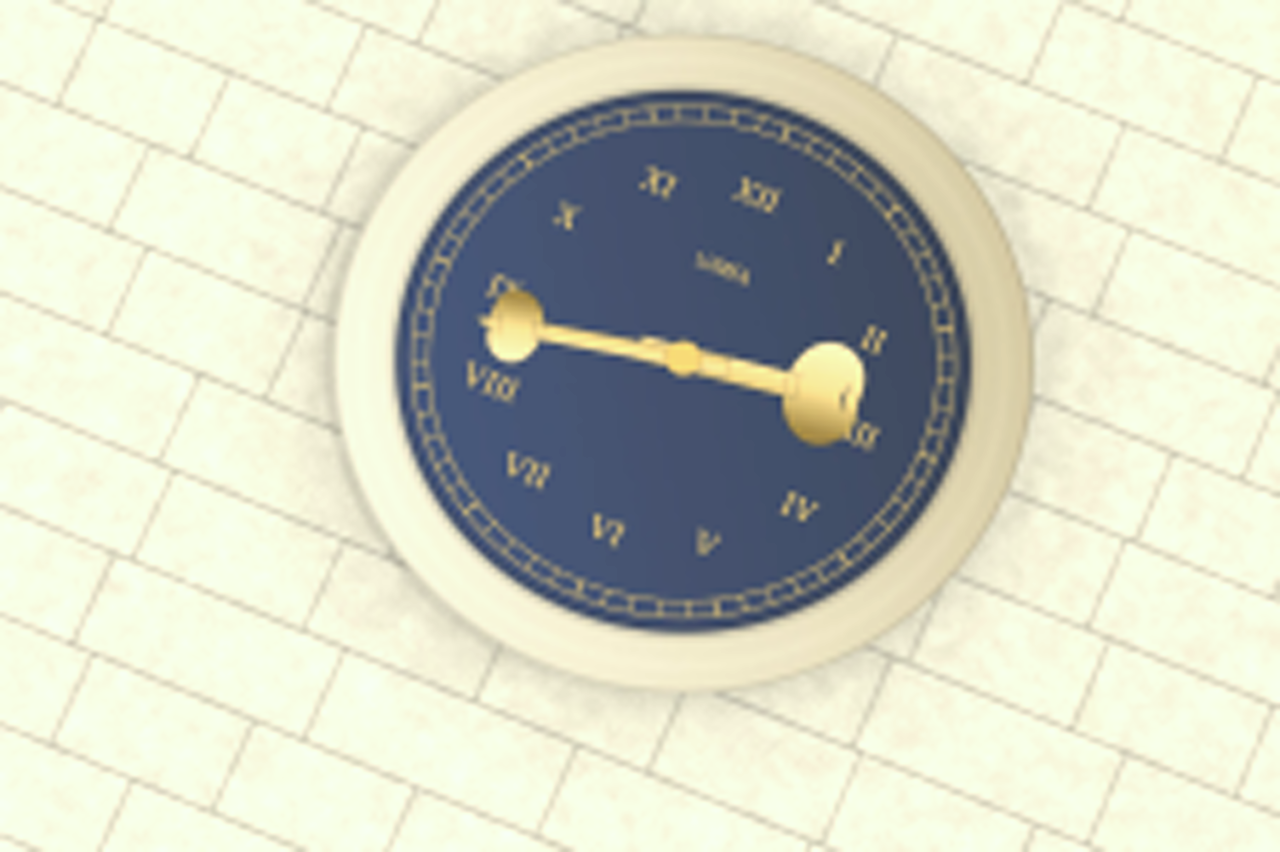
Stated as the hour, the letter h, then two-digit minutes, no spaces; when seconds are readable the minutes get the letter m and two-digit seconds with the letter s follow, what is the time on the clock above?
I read 2h43
